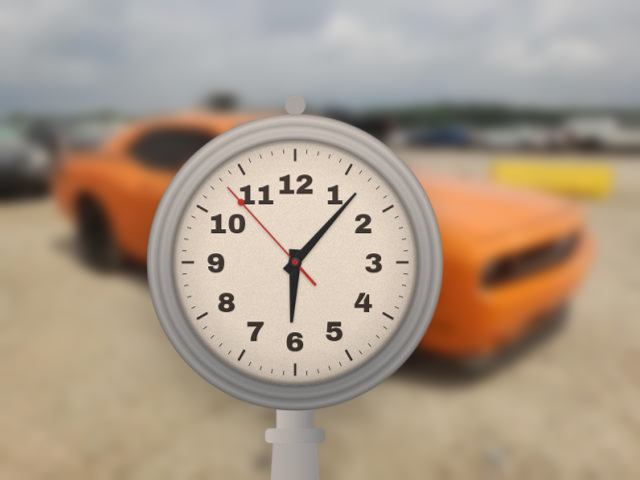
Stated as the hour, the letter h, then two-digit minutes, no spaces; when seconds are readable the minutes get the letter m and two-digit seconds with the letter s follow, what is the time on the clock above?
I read 6h06m53s
